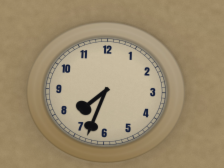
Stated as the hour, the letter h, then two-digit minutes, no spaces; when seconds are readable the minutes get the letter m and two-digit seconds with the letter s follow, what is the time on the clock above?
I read 7h33
